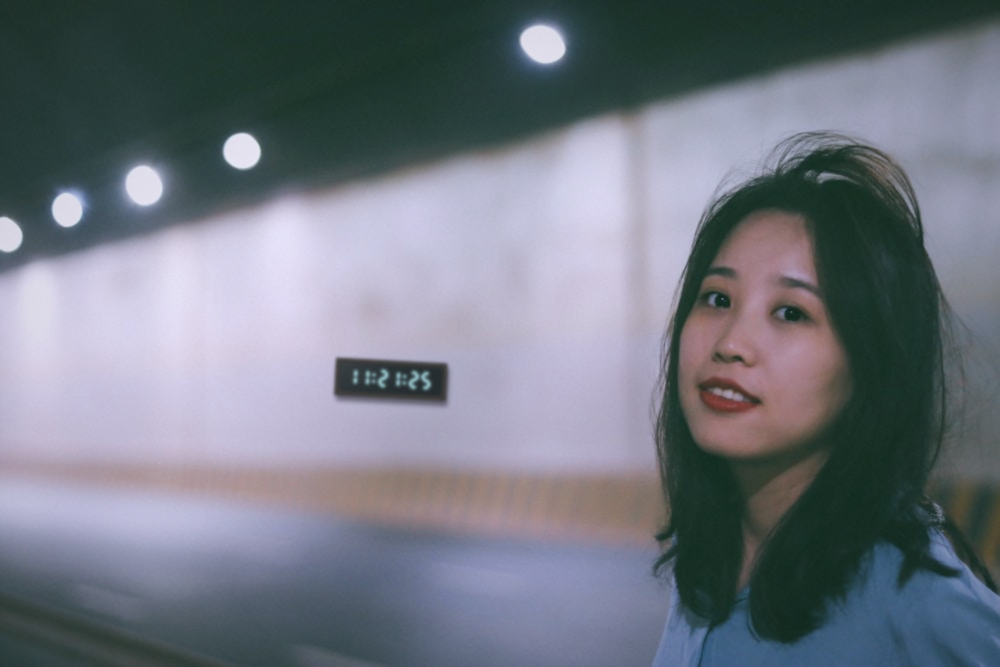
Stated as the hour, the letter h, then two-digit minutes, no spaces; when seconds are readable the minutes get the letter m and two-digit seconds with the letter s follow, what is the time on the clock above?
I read 11h21m25s
